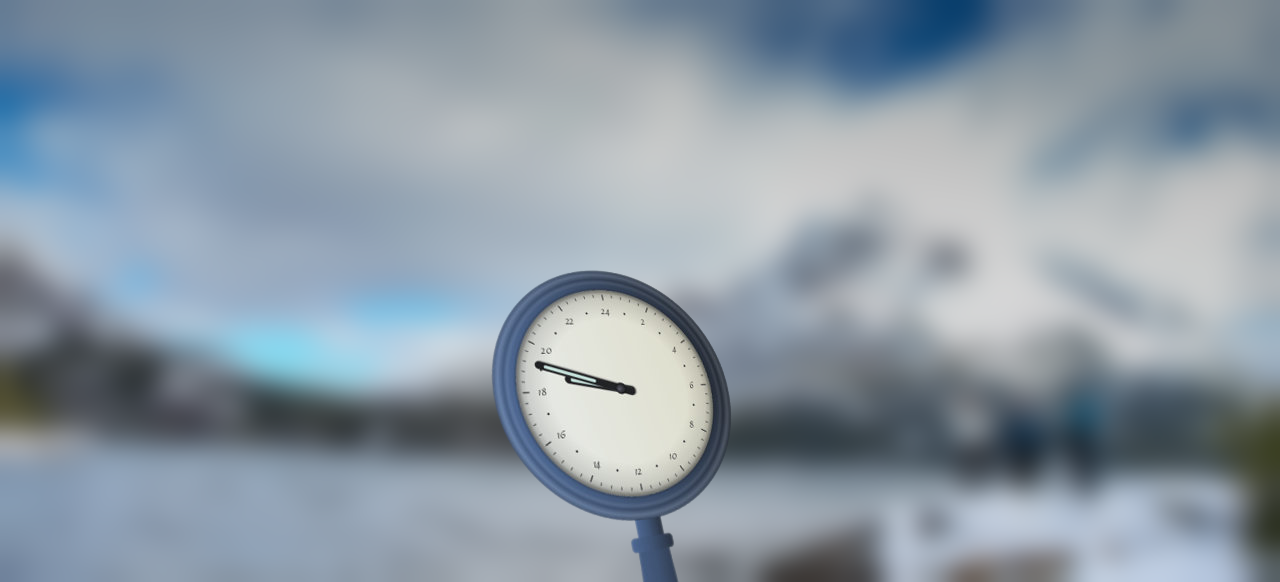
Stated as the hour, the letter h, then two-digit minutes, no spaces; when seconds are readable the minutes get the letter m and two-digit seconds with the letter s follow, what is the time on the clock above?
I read 18h48
